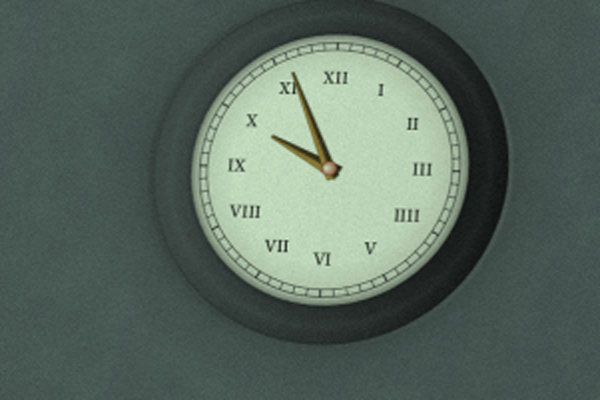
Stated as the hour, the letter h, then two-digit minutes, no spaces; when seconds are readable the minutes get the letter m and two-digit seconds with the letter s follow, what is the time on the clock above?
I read 9h56
